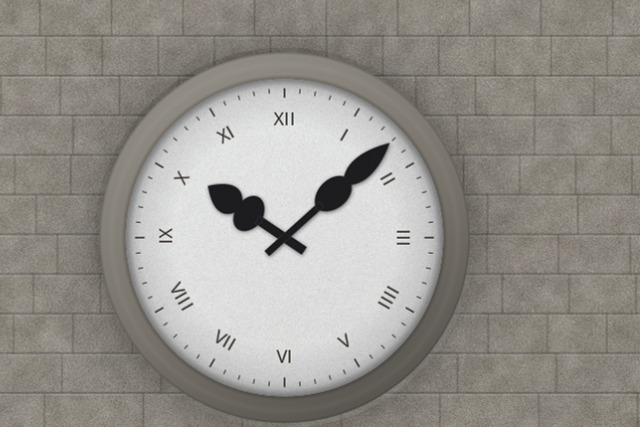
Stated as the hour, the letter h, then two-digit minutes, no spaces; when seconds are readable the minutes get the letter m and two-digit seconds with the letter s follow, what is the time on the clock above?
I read 10h08
